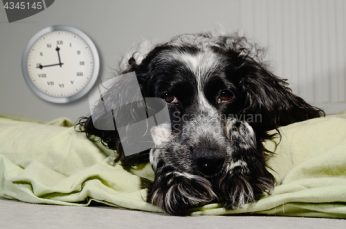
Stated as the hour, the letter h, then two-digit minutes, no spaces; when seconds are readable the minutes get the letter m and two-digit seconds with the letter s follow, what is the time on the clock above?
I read 11h44
